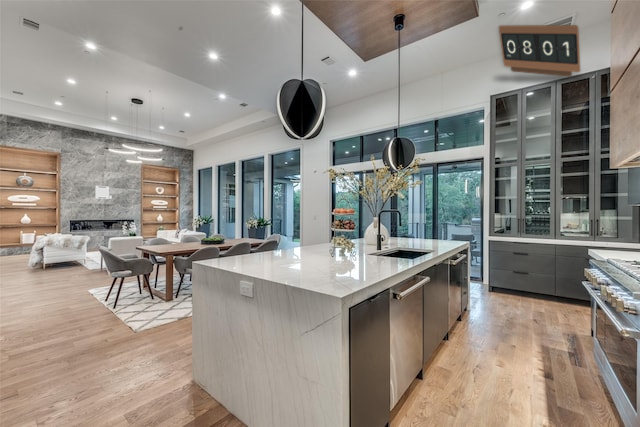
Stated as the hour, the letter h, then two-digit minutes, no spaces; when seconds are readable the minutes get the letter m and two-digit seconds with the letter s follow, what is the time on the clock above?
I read 8h01
